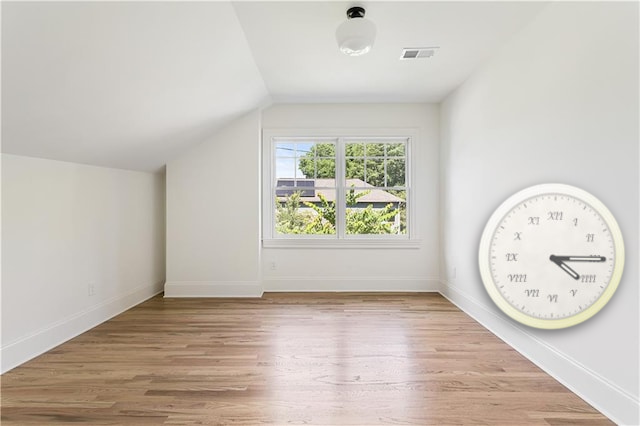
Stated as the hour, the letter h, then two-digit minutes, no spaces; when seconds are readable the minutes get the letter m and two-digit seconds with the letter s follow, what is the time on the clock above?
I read 4h15
